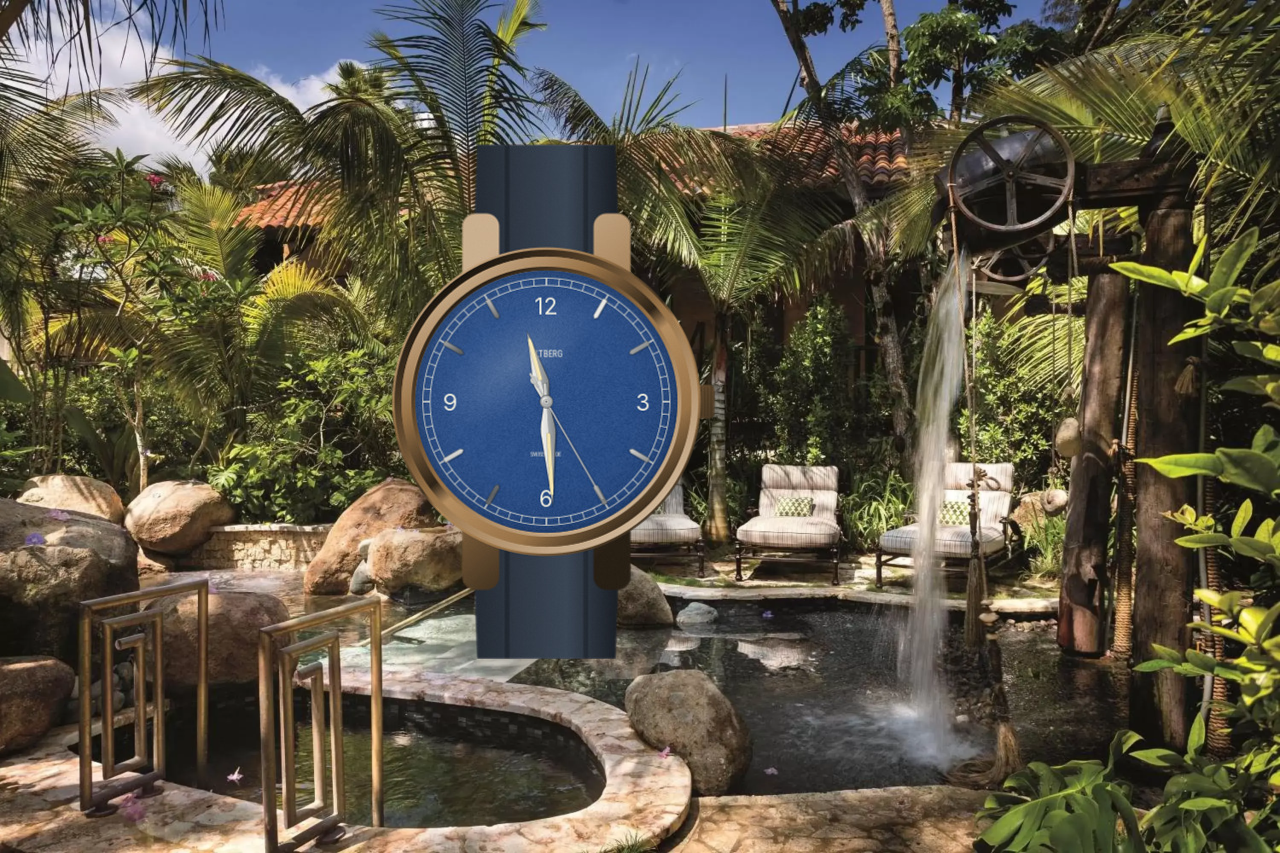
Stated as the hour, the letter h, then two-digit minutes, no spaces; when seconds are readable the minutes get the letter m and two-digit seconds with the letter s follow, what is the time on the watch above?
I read 11h29m25s
